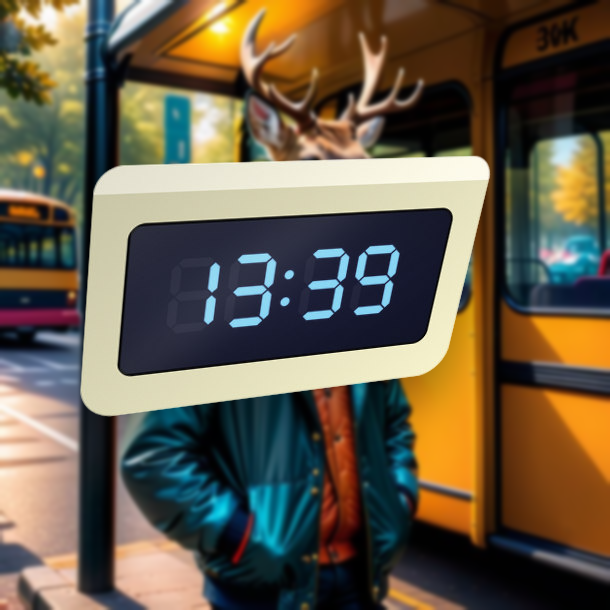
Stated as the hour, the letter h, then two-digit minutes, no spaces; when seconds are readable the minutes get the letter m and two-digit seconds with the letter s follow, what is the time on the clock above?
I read 13h39
